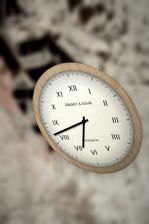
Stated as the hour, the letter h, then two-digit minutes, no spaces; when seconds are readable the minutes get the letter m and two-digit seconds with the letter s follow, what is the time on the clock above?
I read 6h42
